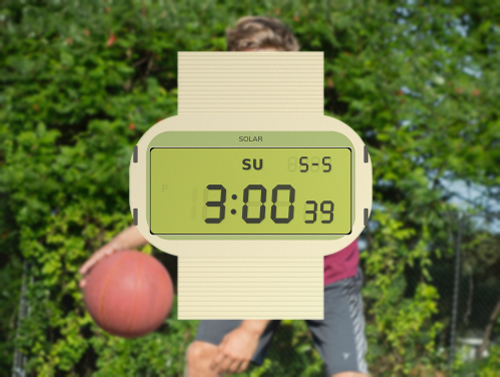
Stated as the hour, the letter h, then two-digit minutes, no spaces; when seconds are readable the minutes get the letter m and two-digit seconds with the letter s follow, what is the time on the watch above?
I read 3h00m39s
